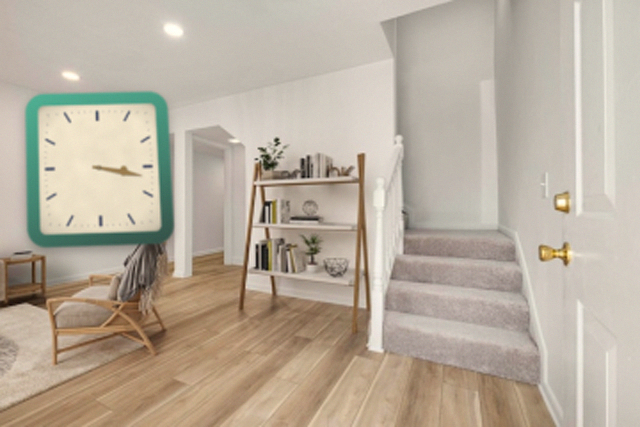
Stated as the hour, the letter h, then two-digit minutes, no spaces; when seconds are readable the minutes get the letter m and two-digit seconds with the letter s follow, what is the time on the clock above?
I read 3h17
